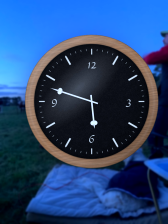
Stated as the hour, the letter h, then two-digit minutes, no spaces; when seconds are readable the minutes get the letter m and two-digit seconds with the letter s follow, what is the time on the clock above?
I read 5h48
